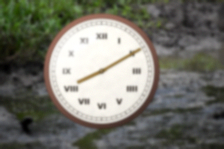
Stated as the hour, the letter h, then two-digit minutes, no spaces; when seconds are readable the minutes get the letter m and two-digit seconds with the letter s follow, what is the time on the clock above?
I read 8h10
